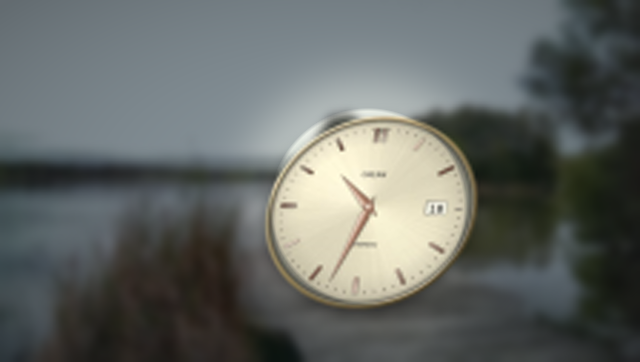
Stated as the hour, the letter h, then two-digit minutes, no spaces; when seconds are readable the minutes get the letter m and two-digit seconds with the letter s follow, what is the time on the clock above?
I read 10h33
